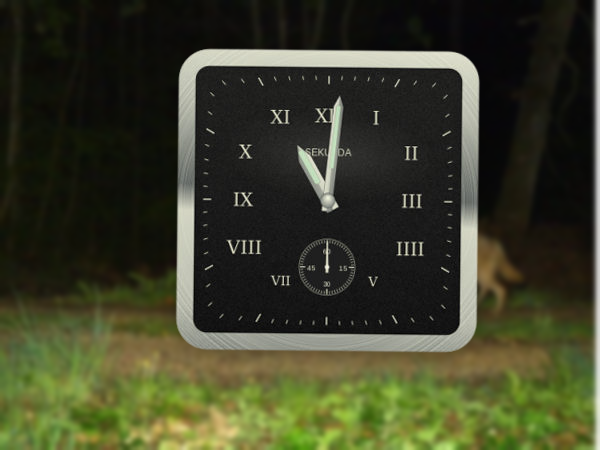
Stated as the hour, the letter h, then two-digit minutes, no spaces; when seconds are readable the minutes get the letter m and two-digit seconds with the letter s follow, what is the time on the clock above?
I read 11h01
